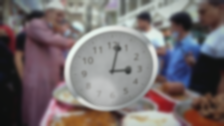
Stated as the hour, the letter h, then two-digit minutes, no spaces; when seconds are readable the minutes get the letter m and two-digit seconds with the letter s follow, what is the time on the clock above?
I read 3h02
